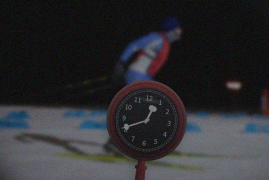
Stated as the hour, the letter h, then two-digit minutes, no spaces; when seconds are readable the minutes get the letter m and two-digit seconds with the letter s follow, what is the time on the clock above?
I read 12h41
